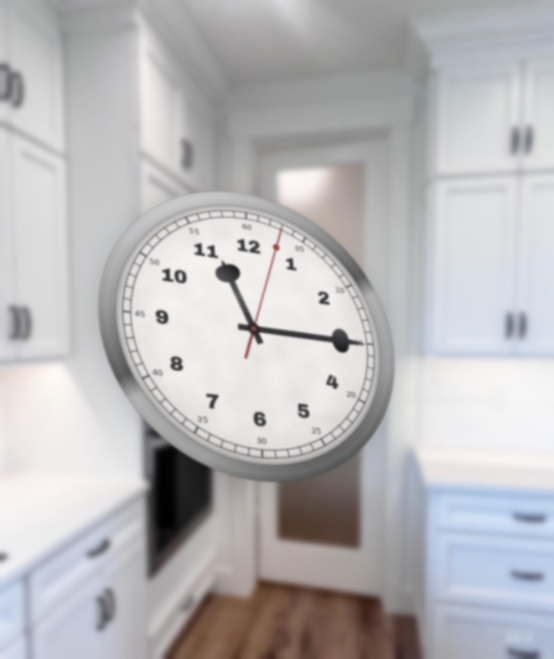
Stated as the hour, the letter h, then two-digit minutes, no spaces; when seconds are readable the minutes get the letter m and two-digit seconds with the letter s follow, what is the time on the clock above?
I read 11h15m03s
